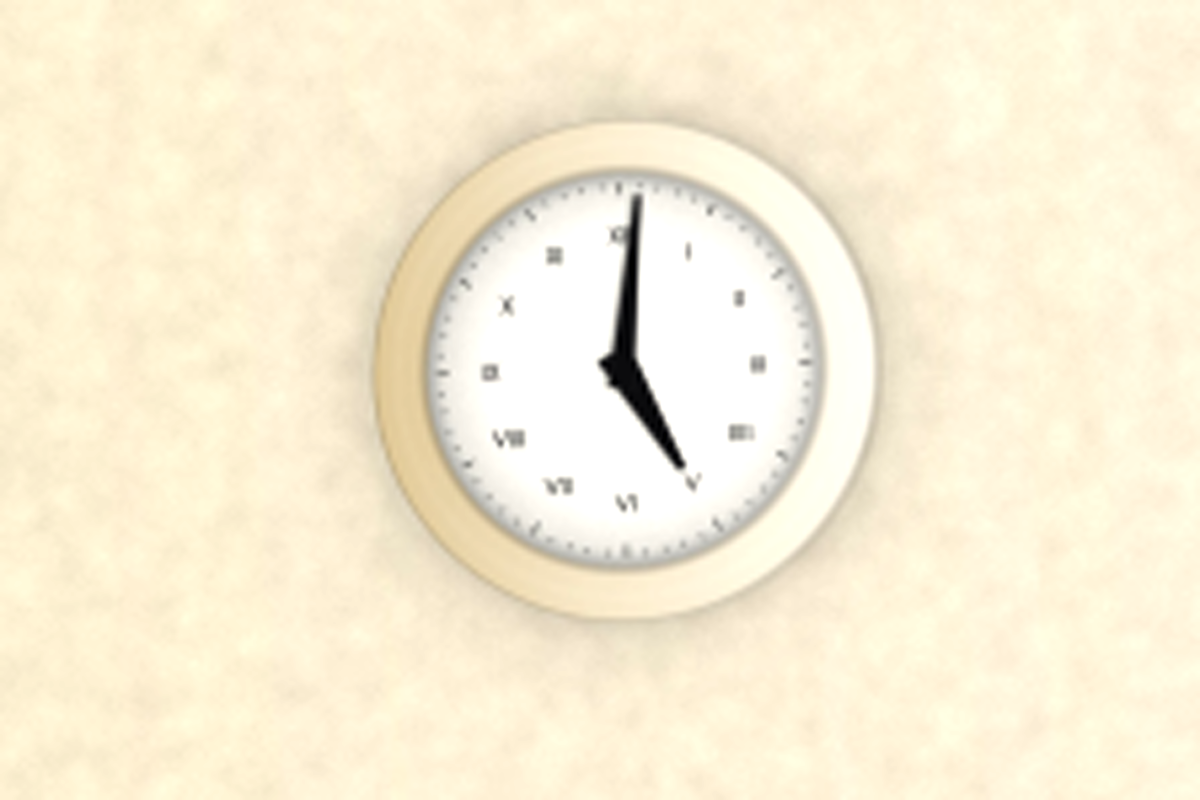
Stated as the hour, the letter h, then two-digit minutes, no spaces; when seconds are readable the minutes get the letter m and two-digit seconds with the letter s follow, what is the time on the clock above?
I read 5h01
